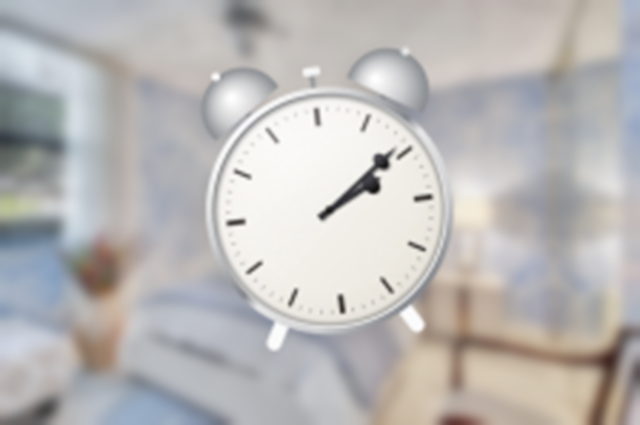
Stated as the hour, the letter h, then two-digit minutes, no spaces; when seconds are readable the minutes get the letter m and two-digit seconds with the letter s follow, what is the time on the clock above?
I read 2h09
